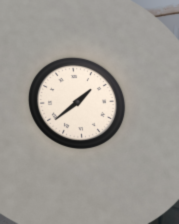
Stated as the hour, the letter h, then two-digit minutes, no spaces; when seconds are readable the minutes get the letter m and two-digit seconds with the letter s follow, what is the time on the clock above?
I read 1h39
